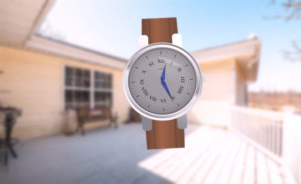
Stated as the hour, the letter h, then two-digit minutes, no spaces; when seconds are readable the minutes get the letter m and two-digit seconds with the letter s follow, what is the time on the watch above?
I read 12h26
